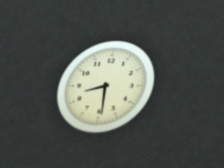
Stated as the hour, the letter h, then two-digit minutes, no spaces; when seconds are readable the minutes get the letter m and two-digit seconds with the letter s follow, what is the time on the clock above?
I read 8h29
